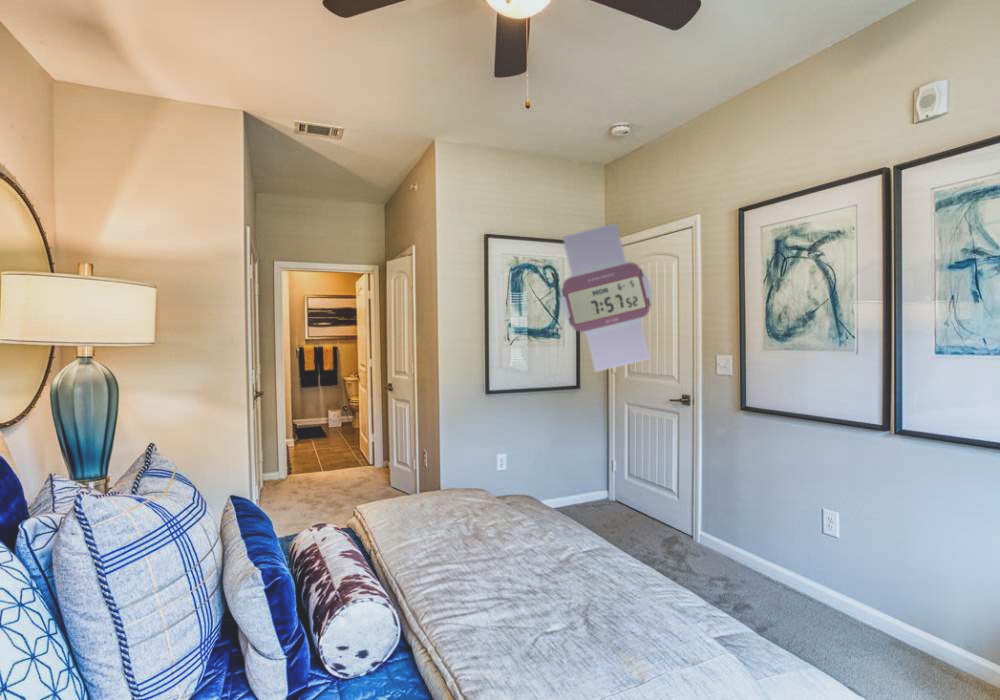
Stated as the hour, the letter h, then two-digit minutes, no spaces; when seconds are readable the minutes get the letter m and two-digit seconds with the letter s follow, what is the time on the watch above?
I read 7h57
